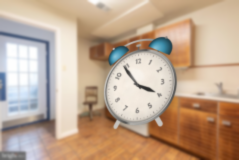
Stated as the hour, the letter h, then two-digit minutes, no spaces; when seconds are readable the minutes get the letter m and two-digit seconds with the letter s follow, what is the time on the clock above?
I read 3h54
